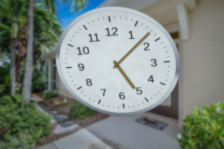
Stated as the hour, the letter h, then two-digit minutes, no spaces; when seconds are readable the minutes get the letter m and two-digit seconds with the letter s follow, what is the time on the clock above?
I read 5h08
